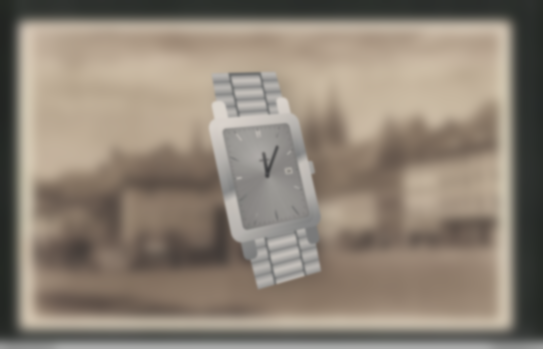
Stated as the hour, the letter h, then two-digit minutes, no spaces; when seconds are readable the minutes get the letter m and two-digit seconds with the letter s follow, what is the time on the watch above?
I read 12h06
